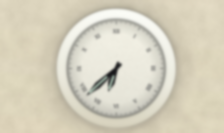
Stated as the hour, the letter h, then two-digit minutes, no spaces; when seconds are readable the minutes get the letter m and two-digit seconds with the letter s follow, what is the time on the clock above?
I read 6h38
